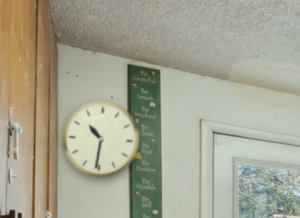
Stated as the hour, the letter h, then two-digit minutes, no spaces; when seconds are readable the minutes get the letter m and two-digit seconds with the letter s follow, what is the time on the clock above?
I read 10h31
